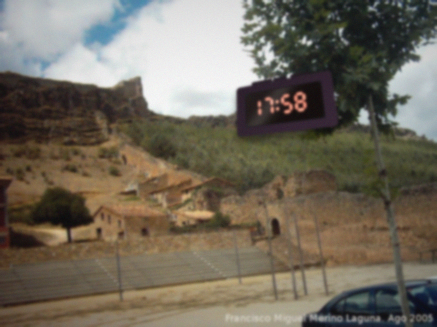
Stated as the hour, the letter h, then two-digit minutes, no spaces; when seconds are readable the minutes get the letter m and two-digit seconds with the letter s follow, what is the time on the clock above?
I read 17h58
